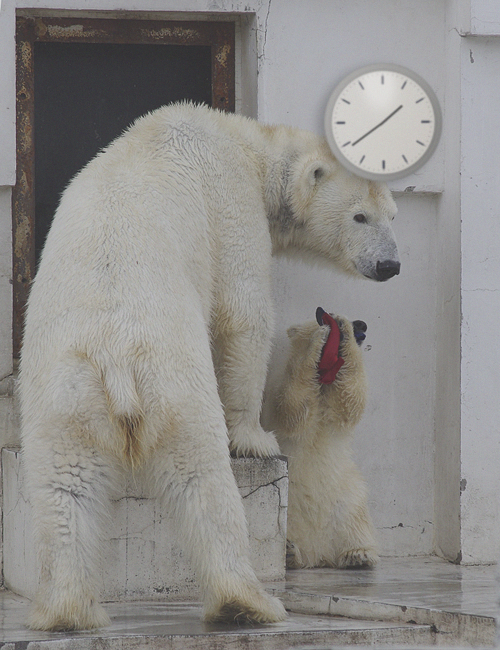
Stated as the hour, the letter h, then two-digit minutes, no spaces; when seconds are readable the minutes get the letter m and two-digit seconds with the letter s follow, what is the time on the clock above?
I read 1h39
